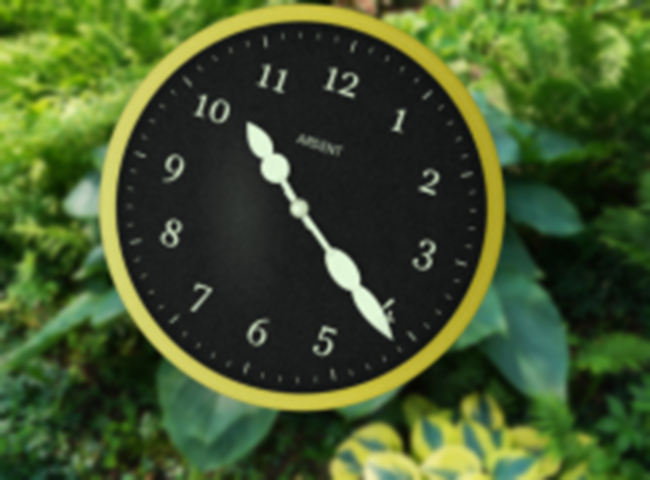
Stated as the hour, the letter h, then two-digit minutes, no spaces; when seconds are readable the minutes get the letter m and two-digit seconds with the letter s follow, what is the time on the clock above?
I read 10h21
